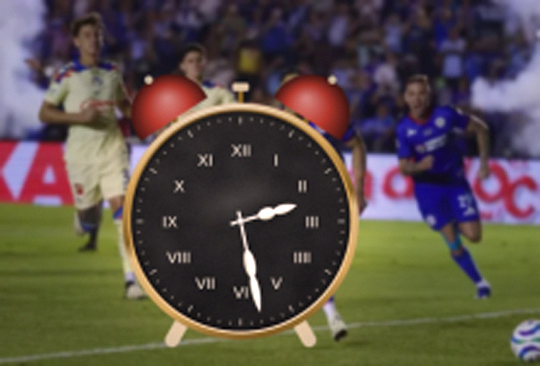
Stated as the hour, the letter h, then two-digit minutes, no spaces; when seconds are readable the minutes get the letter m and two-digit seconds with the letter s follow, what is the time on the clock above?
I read 2h28
